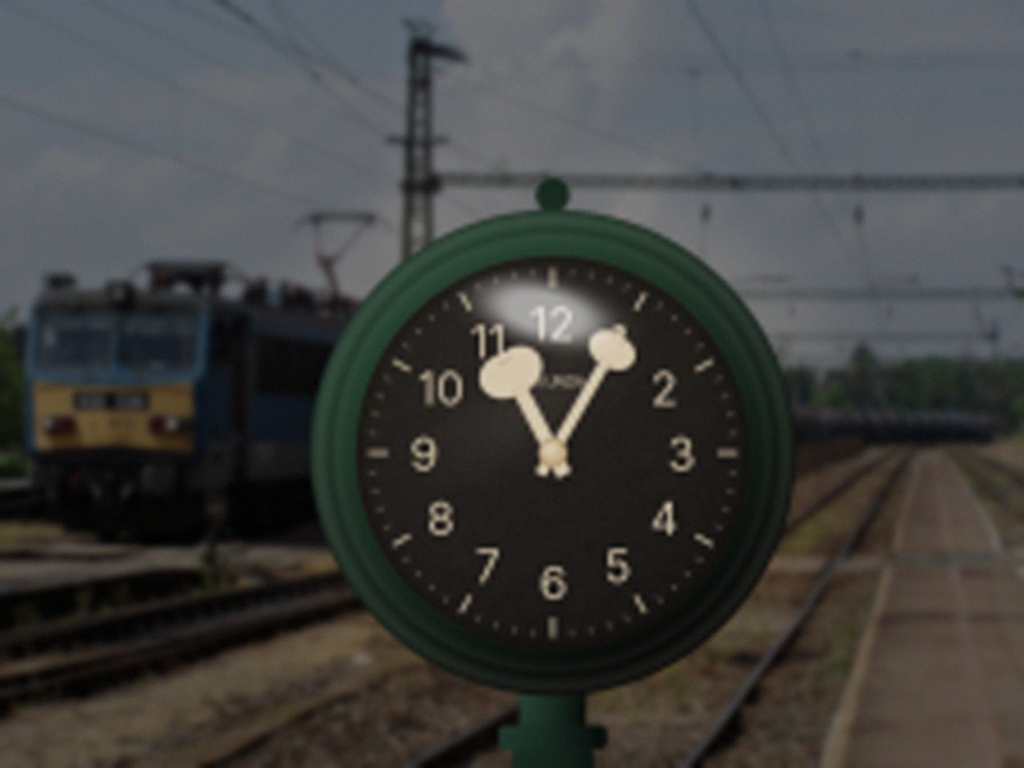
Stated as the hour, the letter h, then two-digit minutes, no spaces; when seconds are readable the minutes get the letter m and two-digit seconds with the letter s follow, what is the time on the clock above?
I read 11h05
